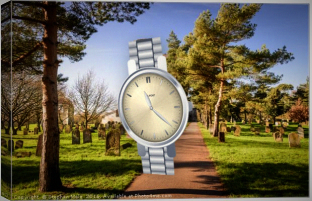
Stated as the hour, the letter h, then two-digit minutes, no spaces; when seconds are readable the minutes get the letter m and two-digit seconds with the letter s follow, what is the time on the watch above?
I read 11h22
